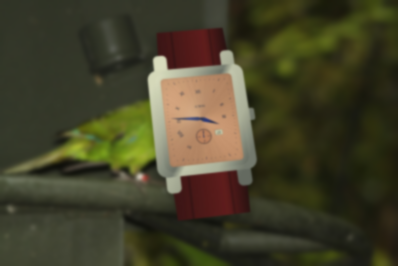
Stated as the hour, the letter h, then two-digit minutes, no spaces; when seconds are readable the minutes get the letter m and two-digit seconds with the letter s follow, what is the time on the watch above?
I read 3h46
